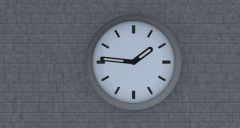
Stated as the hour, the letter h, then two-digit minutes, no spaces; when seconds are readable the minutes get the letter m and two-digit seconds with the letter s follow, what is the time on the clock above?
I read 1h46
